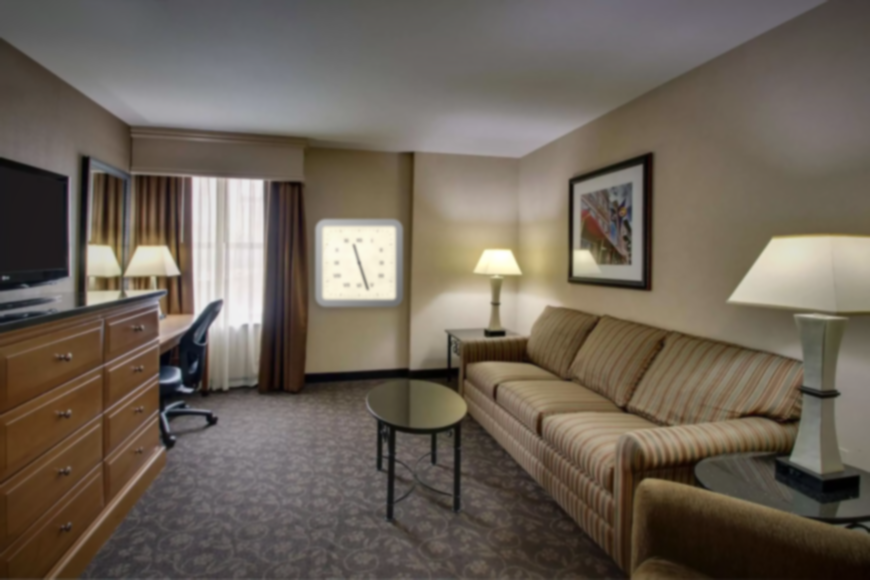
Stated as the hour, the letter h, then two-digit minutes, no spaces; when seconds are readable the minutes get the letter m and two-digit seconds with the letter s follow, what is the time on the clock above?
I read 11h27
